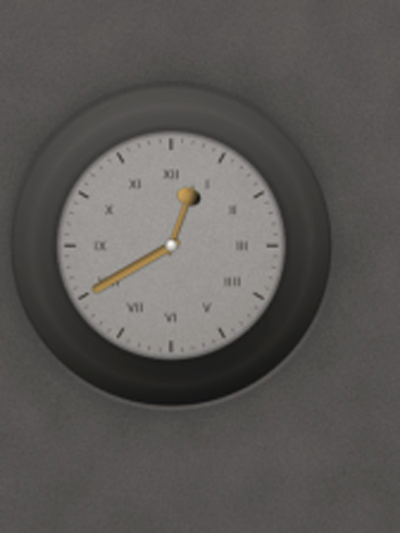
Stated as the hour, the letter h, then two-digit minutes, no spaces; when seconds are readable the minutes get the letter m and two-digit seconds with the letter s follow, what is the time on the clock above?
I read 12h40
